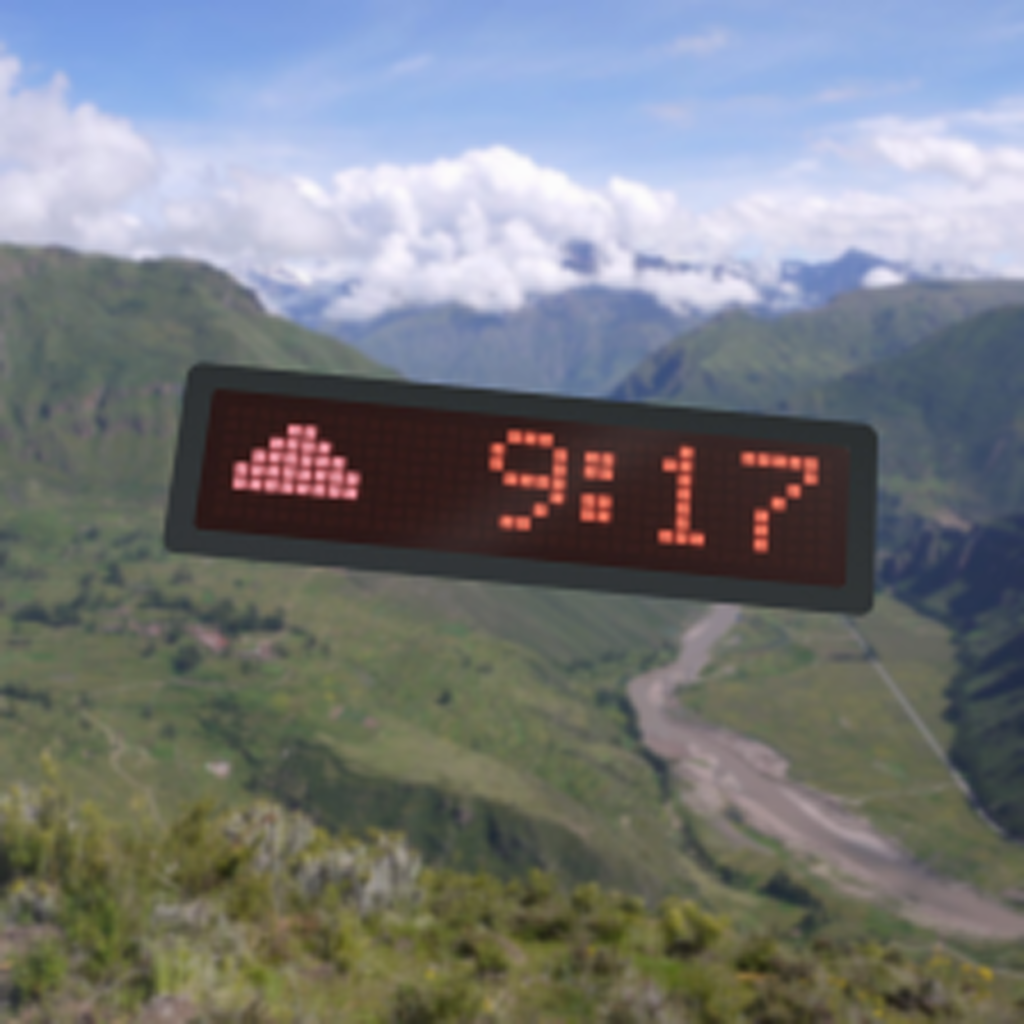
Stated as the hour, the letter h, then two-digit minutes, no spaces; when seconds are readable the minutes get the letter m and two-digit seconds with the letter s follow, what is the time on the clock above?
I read 9h17
